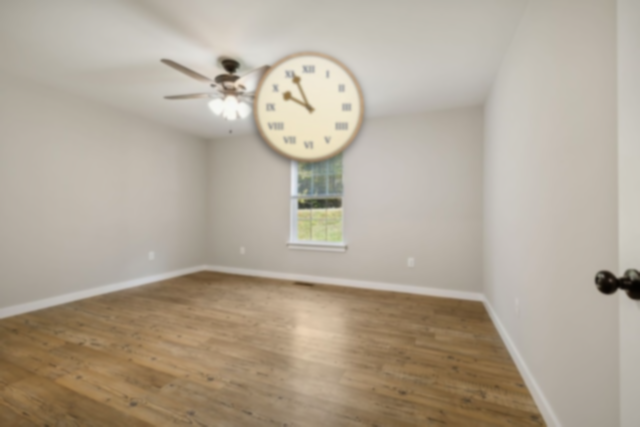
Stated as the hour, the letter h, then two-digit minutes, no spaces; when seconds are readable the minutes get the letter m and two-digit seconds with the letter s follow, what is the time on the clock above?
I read 9h56
